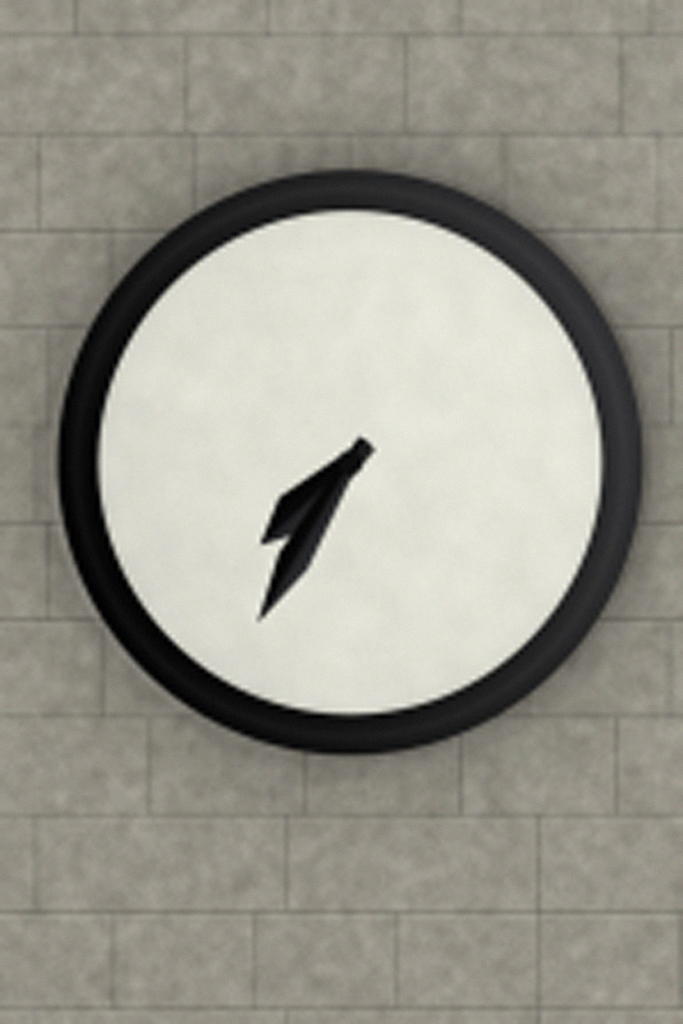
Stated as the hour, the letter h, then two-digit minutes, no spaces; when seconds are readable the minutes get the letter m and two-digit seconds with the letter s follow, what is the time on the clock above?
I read 7h35
